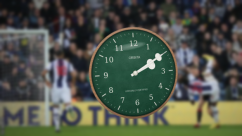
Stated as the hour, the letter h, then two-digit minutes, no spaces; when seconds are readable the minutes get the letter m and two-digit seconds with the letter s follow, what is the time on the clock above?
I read 2h10
